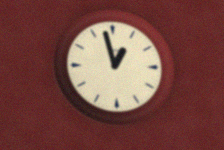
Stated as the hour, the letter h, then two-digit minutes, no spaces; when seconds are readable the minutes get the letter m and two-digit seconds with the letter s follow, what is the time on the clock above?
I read 12h58
